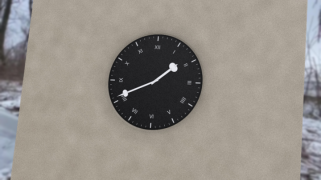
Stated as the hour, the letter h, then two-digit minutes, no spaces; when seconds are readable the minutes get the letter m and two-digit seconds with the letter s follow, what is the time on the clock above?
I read 1h41
